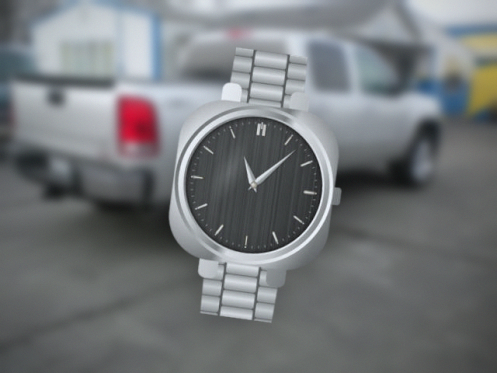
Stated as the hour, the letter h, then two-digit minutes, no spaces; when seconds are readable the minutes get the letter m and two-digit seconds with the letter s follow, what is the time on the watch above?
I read 11h07
